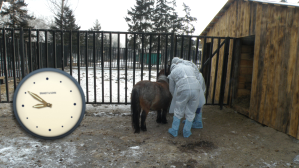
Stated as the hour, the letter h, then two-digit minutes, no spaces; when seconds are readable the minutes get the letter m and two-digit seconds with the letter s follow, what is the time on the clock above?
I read 8h51
